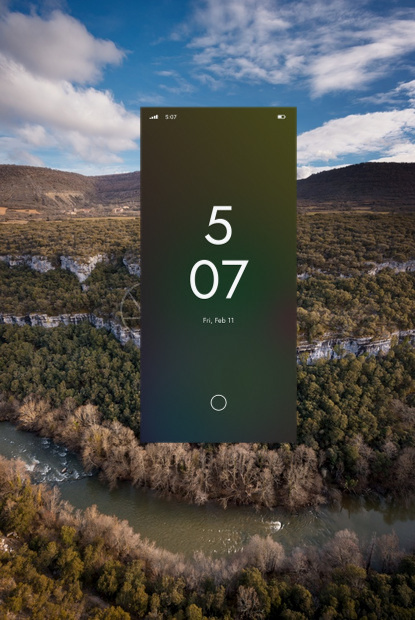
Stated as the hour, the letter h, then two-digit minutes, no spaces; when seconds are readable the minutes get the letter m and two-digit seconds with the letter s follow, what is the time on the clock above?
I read 5h07
